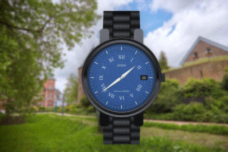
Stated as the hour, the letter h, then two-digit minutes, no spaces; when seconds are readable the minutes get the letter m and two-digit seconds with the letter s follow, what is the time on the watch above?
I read 1h39
